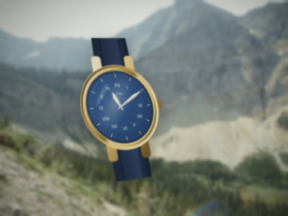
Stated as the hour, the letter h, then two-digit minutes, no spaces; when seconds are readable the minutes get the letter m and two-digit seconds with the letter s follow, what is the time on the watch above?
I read 11h10
